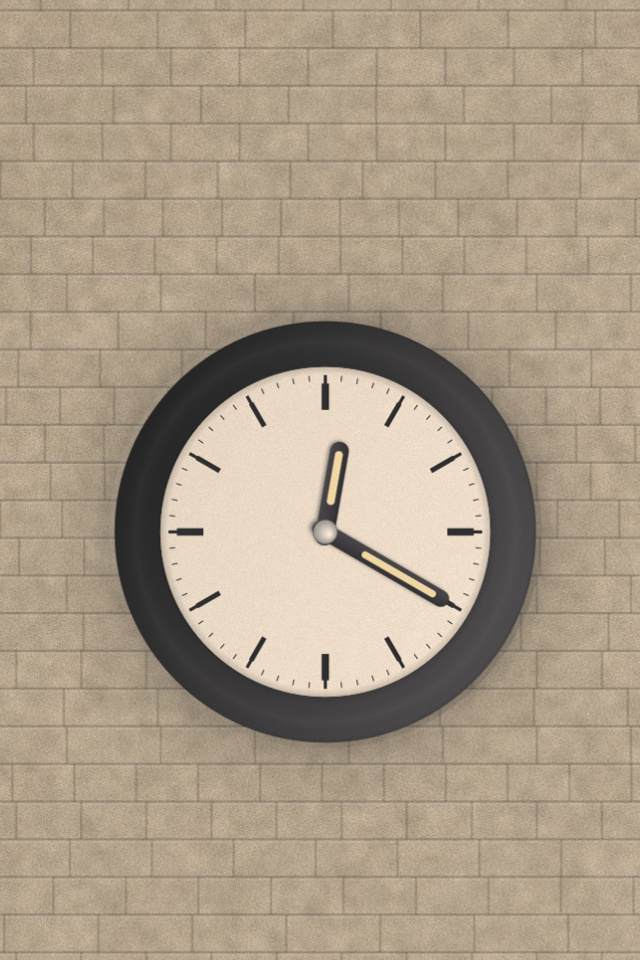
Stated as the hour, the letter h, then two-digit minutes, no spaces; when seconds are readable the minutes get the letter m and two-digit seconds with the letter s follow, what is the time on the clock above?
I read 12h20
